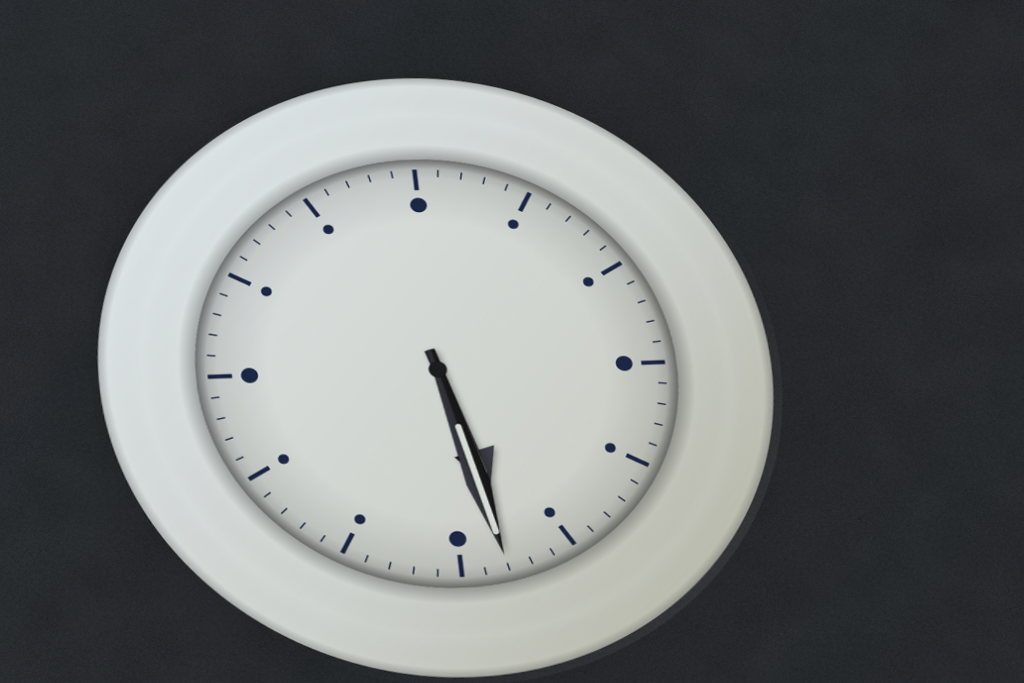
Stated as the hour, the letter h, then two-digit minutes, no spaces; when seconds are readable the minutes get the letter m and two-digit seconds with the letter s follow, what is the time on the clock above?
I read 5h28
